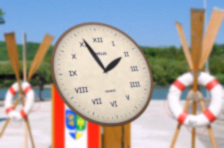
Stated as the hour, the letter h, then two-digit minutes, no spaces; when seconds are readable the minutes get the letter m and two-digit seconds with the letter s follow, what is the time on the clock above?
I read 1h56
